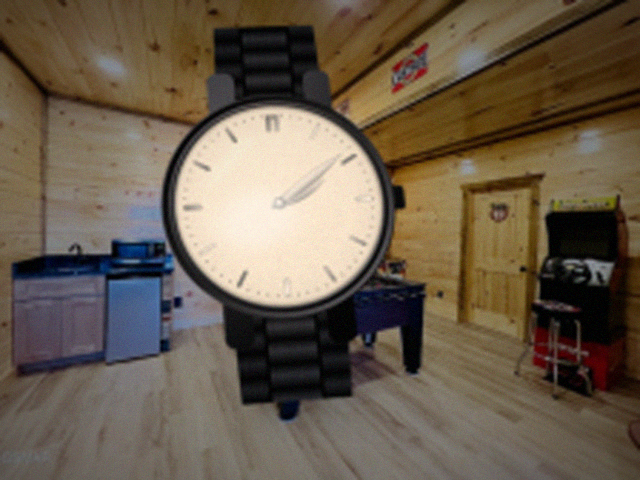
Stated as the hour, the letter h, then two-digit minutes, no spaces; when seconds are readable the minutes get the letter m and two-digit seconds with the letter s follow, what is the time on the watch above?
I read 2h09
